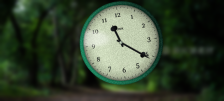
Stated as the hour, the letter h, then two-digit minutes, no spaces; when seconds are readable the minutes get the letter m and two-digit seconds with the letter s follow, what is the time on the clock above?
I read 11h21
